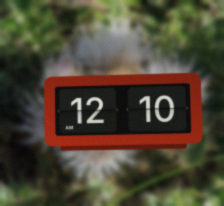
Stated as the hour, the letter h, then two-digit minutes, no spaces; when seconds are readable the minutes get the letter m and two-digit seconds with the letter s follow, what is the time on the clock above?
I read 12h10
